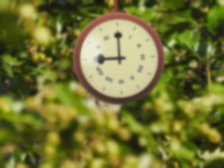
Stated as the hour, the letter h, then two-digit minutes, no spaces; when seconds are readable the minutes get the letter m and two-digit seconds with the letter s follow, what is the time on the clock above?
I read 9h00
